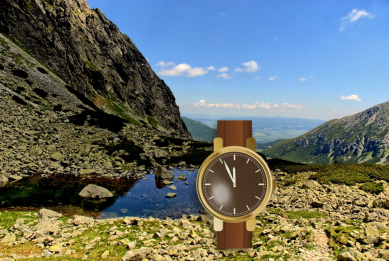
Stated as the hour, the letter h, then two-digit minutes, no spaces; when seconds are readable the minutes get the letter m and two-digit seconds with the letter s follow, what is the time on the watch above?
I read 11h56
